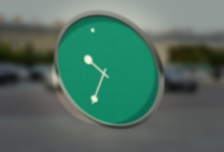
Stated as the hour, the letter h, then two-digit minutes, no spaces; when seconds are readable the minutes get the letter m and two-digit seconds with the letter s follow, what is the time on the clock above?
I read 10h36
